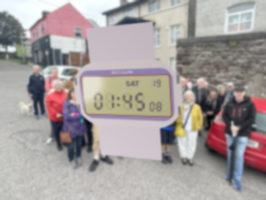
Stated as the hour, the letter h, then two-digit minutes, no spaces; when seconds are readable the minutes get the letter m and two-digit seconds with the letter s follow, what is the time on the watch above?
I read 1h45
